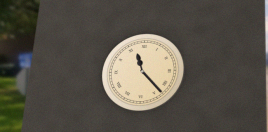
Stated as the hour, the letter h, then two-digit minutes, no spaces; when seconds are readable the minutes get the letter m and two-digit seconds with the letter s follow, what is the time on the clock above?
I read 11h23
